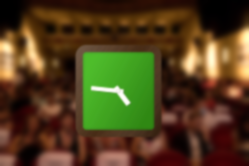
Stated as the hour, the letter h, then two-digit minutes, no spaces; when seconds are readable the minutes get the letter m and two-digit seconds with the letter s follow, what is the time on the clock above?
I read 4h46
